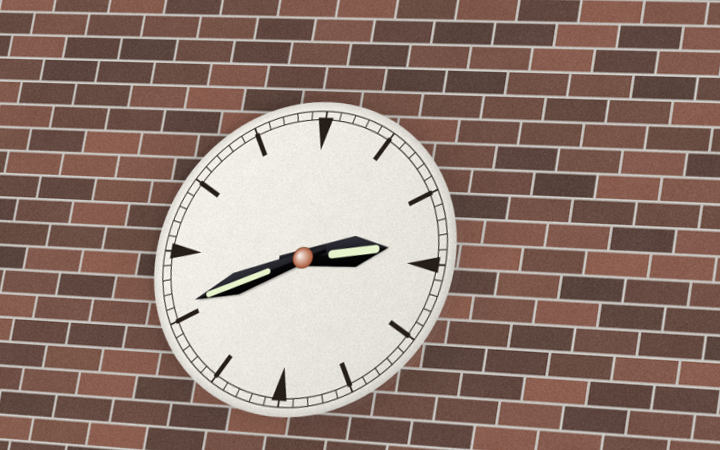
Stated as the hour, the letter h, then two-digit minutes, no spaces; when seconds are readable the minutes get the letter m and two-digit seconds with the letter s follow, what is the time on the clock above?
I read 2h41
